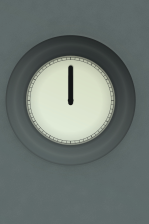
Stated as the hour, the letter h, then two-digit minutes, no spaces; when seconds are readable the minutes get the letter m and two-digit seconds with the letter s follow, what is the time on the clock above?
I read 12h00
